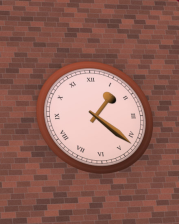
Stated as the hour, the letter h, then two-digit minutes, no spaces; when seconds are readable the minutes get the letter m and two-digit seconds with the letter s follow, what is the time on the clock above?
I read 1h22
